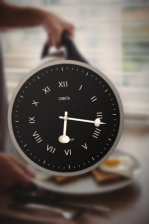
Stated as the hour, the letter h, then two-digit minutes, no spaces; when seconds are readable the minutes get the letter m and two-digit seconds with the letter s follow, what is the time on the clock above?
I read 6h17
